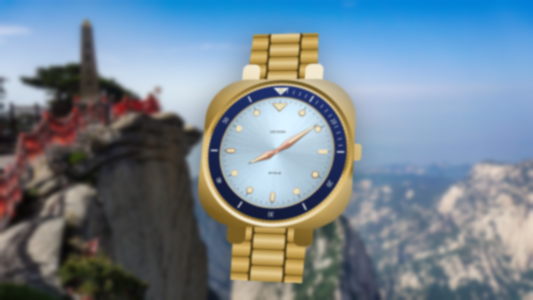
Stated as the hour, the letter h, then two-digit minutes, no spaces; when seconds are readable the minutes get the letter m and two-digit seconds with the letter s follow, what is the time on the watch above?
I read 8h09
